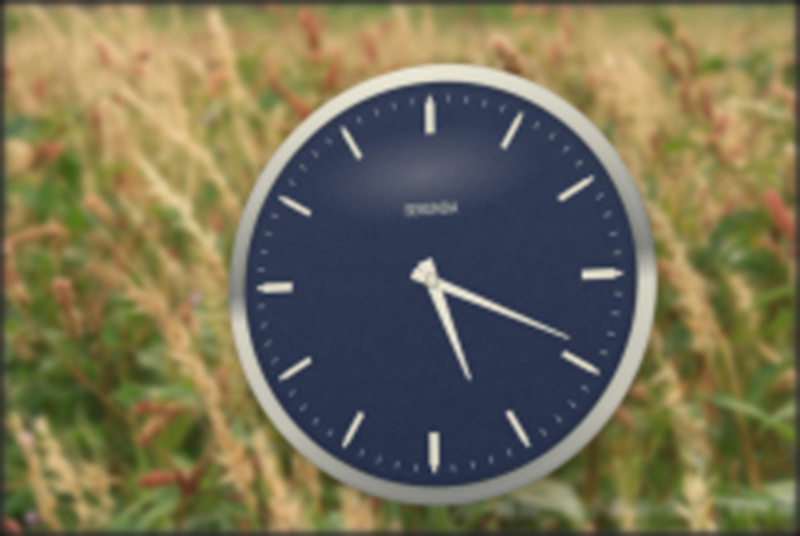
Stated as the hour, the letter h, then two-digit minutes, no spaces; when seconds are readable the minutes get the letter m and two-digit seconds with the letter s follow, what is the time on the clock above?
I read 5h19
